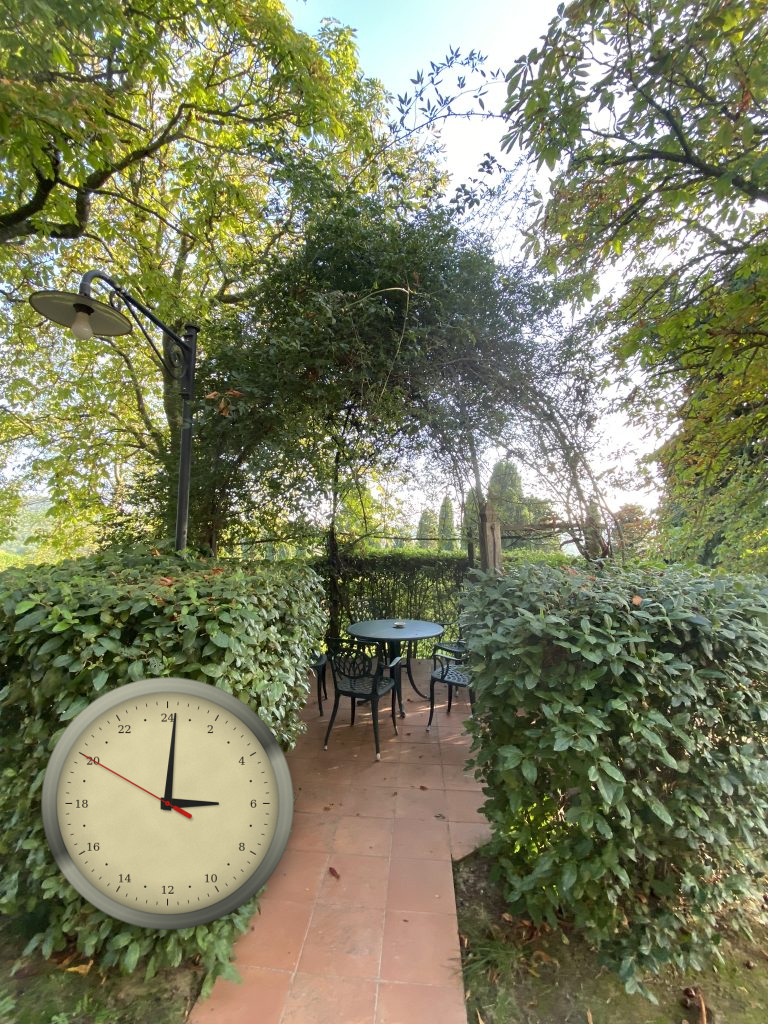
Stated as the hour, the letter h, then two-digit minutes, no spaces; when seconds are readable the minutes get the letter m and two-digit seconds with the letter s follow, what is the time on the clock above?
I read 6h00m50s
